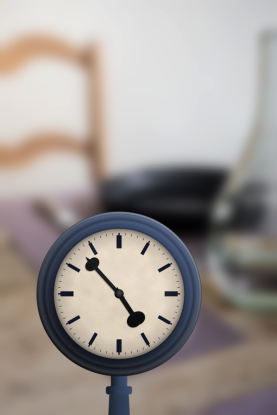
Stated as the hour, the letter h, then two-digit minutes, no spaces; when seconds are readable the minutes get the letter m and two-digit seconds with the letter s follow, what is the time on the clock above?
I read 4h53
